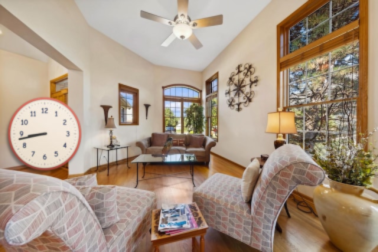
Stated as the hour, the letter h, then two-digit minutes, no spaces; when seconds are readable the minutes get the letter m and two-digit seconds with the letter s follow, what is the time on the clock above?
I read 8h43
